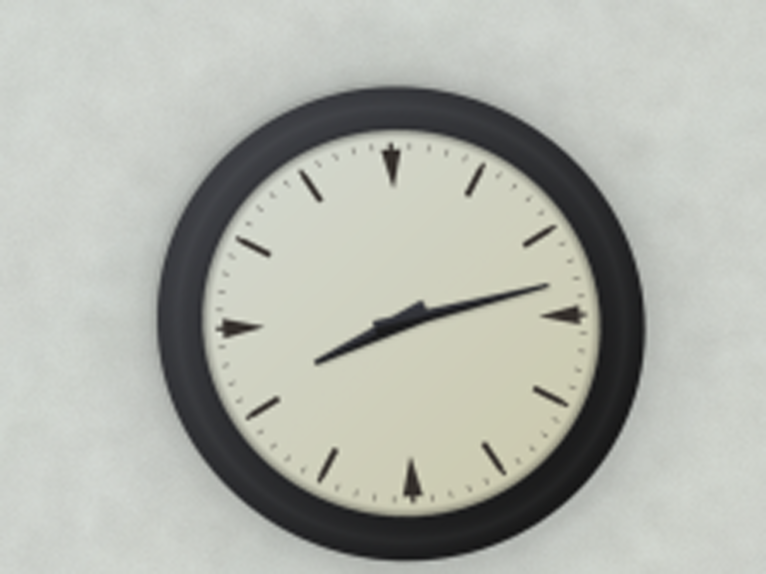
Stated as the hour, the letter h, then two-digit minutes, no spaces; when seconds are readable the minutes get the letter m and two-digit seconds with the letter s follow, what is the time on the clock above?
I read 8h13
